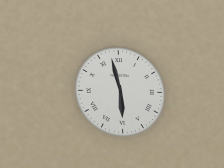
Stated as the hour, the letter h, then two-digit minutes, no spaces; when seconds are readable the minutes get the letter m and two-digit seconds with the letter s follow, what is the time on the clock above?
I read 5h58
